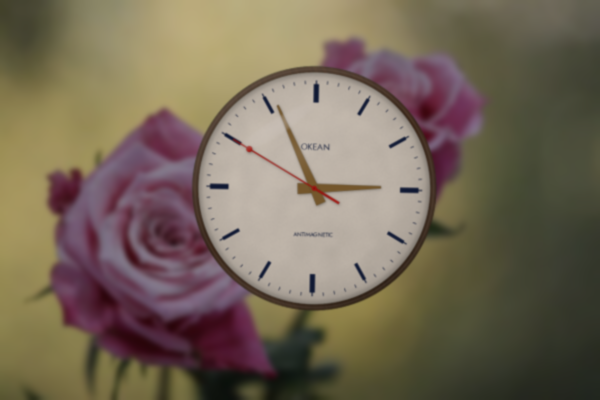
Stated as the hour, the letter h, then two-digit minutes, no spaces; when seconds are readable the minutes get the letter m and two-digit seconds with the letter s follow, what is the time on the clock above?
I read 2h55m50s
